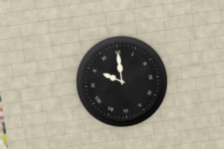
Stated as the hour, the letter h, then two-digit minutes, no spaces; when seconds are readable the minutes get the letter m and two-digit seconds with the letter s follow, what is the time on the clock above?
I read 10h00
